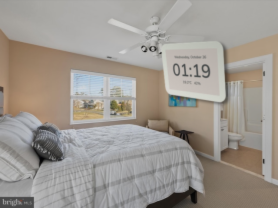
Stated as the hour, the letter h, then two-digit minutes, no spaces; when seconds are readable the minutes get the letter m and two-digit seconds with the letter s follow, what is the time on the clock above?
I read 1h19
